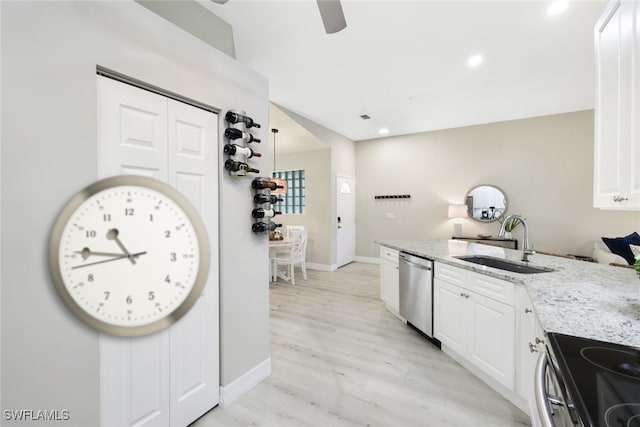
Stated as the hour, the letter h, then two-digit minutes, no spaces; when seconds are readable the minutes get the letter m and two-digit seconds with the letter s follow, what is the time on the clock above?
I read 10h45m43s
